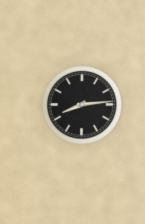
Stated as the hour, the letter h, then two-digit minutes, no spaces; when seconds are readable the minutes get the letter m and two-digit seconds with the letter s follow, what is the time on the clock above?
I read 8h14
